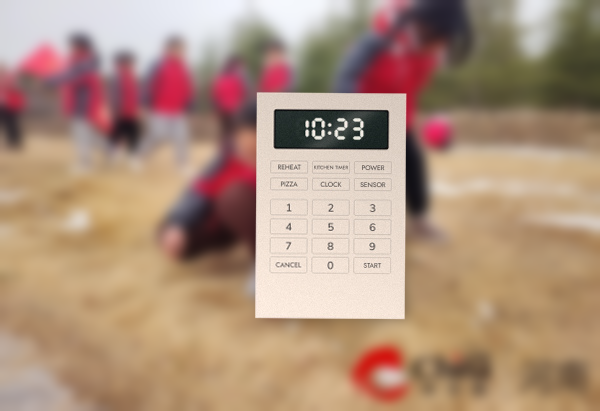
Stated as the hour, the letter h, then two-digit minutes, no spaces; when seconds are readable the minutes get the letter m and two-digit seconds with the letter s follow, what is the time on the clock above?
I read 10h23
